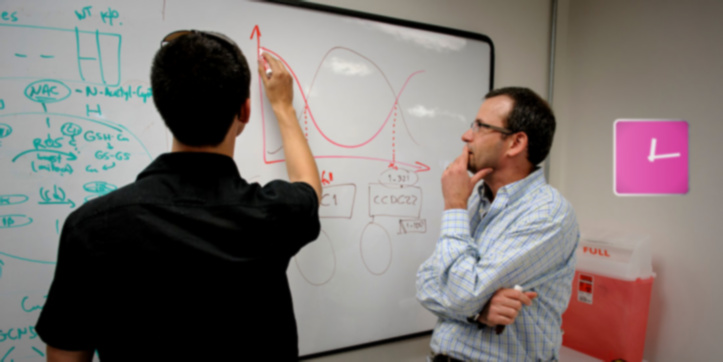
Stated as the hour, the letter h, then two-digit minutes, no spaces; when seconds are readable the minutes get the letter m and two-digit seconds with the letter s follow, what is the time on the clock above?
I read 12h14
